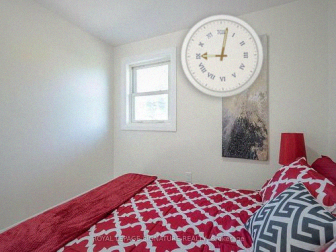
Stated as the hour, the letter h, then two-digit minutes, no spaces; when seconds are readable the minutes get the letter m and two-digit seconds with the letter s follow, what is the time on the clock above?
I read 9h02
